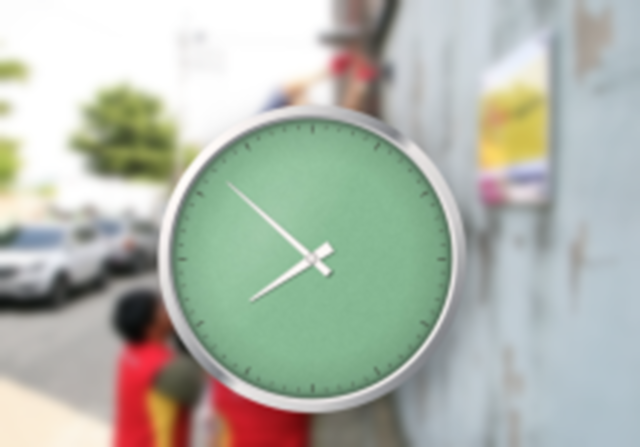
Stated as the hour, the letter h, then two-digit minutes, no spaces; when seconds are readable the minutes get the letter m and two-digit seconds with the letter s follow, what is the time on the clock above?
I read 7h52
